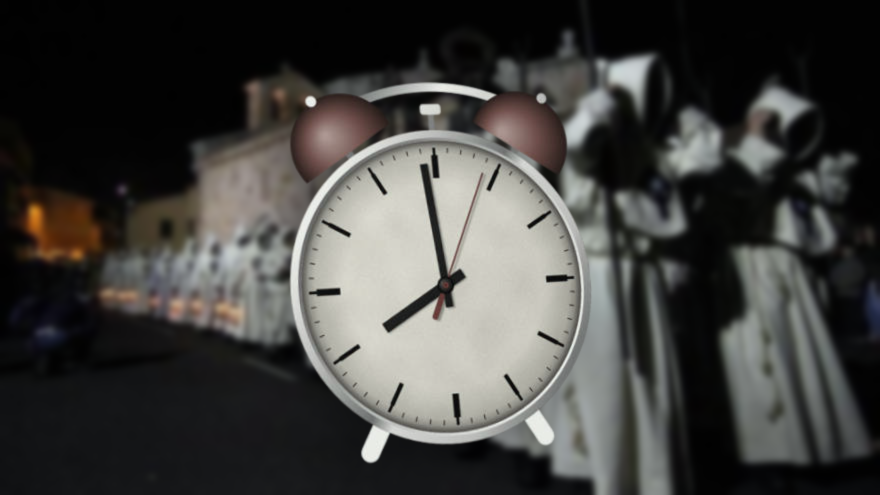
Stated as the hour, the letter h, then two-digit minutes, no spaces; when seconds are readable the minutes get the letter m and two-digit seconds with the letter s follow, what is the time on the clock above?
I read 7h59m04s
